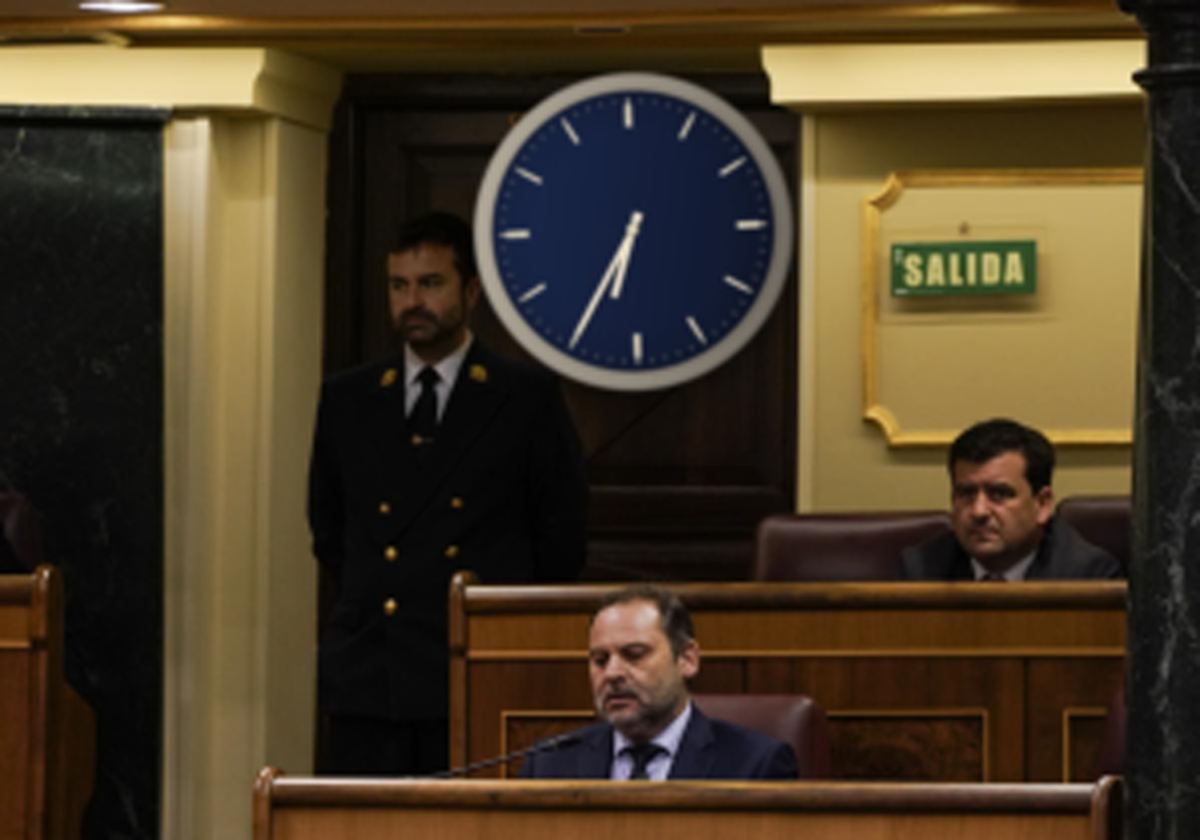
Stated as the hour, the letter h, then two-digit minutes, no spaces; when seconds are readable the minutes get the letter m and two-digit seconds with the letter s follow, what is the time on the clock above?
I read 6h35
